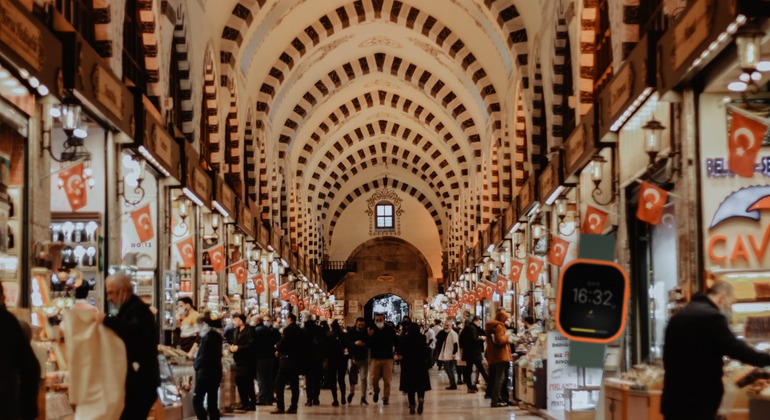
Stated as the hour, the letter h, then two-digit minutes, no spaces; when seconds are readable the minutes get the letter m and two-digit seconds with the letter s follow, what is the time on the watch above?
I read 16h32
